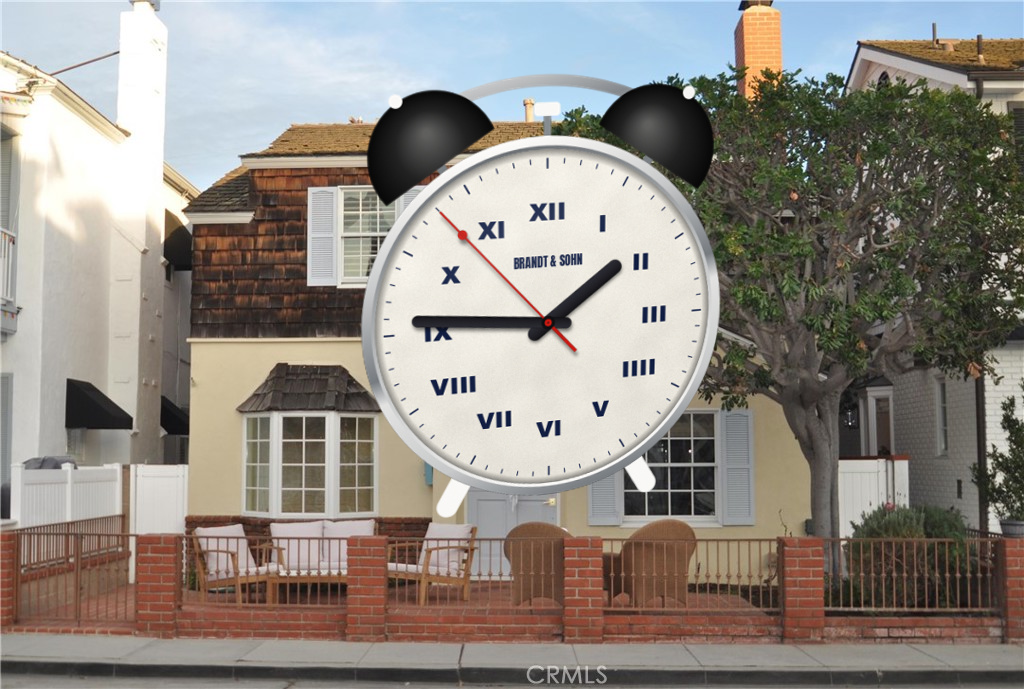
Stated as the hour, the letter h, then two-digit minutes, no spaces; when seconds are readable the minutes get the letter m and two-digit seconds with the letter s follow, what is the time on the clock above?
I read 1h45m53s
